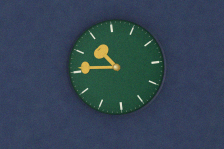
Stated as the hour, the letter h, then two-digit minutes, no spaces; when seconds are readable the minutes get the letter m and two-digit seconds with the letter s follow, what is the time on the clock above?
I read 10h46
